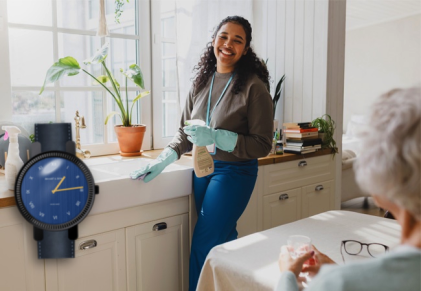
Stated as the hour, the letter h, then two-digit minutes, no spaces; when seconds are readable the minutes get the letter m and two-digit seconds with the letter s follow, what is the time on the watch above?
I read 1h14
